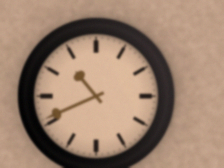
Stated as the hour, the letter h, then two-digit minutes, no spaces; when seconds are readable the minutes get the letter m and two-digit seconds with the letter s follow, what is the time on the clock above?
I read 10h41
